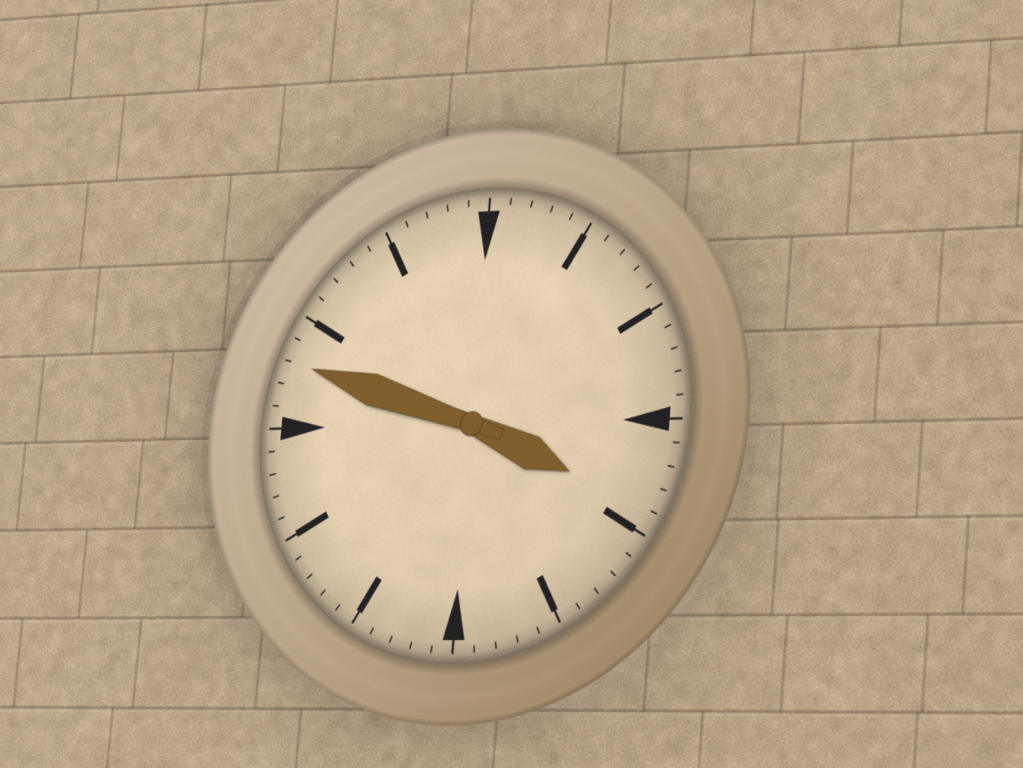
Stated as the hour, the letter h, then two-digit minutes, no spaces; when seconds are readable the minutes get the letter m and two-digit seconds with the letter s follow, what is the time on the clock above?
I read 3h48
